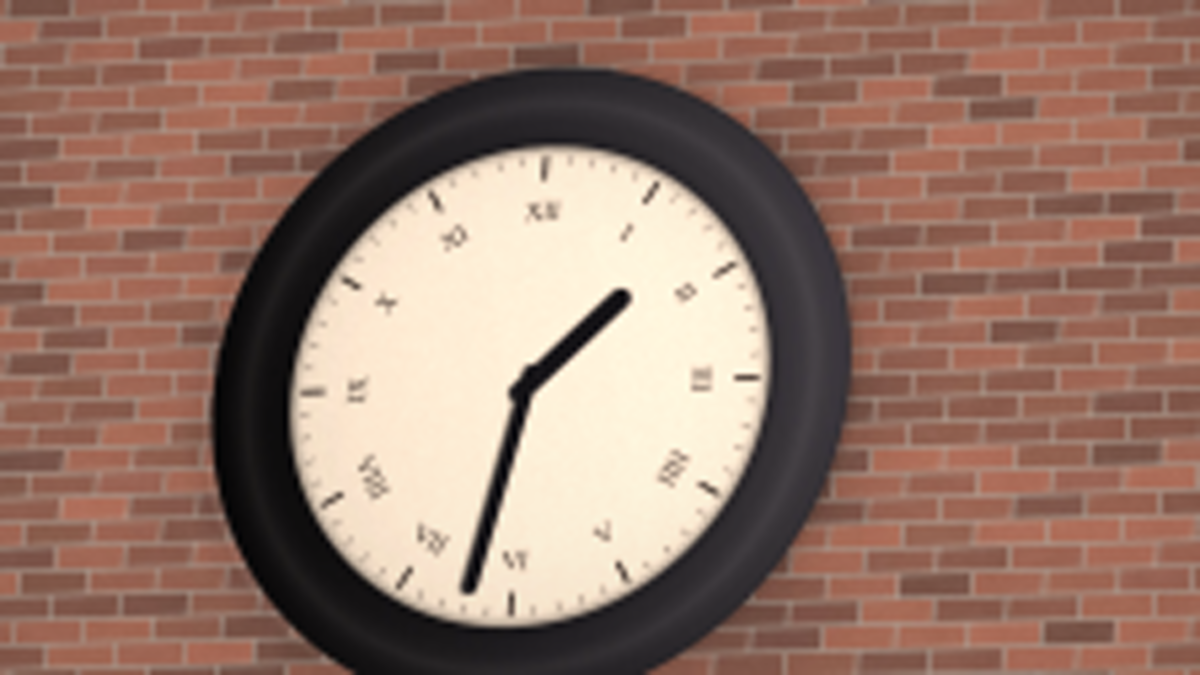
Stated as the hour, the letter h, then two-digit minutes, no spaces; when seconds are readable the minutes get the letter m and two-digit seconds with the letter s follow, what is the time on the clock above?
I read 1h32
